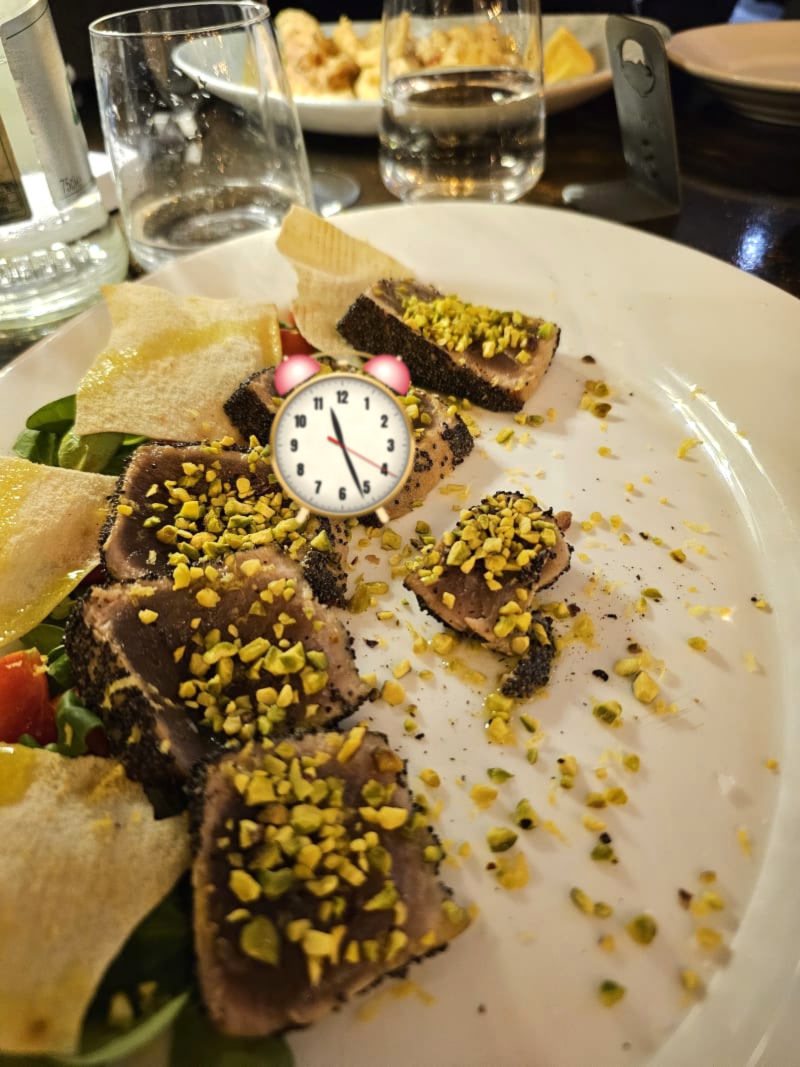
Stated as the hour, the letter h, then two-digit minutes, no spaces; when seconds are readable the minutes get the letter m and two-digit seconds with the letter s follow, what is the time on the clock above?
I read 11h26m20s
